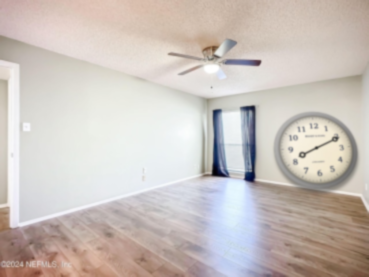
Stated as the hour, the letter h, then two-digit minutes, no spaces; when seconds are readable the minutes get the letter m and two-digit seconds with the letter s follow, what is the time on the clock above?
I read 8h11
